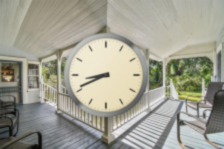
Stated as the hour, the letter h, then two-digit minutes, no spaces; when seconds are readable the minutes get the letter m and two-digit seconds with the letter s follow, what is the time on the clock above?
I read 8h41
